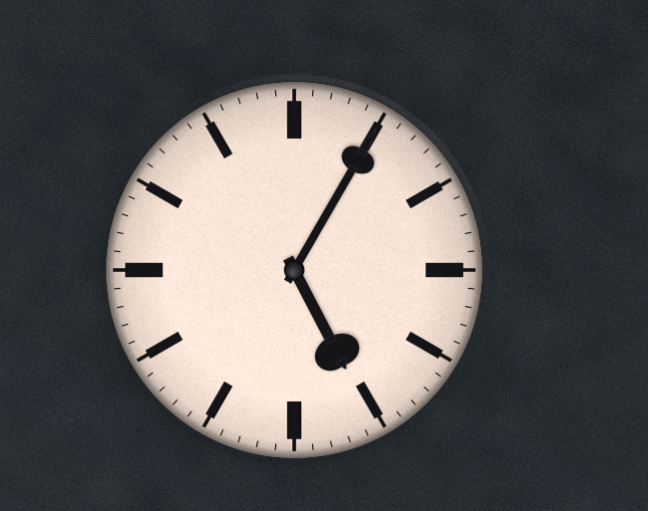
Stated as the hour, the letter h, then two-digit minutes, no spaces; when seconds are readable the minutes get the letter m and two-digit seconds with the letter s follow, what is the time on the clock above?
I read 5h05
